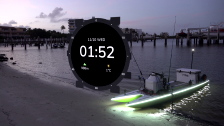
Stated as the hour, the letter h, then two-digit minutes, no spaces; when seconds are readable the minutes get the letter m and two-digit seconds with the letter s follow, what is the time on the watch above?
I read 1h52
